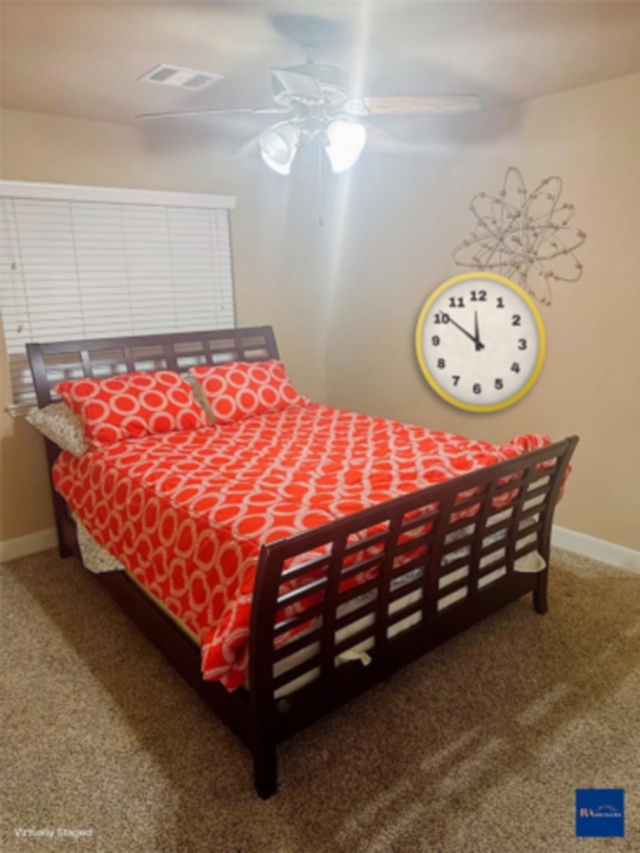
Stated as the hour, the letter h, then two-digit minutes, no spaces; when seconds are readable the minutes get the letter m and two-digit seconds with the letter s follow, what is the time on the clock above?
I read 11h51
